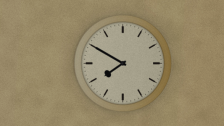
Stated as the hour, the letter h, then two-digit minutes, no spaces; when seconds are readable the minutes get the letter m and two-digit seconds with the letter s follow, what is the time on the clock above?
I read 7h50
